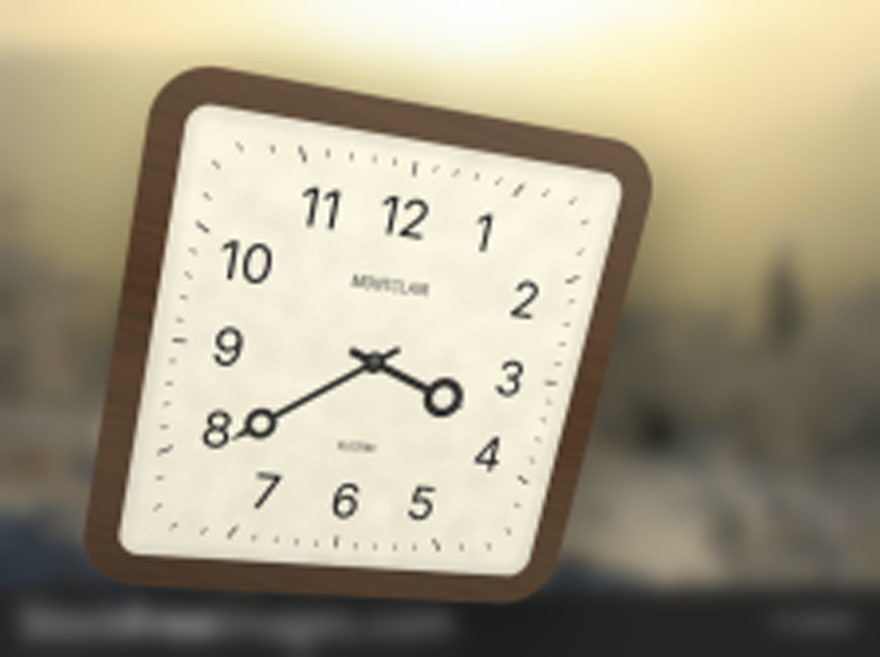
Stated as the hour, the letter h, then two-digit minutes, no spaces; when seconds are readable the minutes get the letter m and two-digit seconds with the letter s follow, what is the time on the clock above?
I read 3h39
